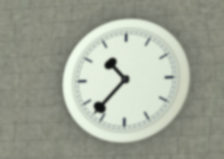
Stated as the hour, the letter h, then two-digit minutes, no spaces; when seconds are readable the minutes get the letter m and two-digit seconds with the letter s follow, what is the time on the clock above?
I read 10h37
